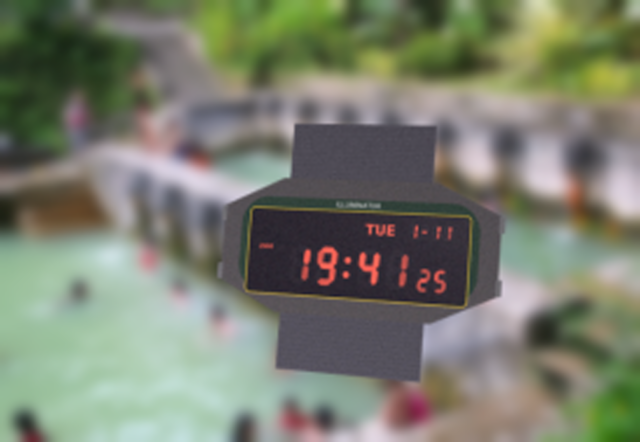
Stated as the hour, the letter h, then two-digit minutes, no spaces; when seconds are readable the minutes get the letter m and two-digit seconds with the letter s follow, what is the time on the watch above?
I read 19h41m25s
